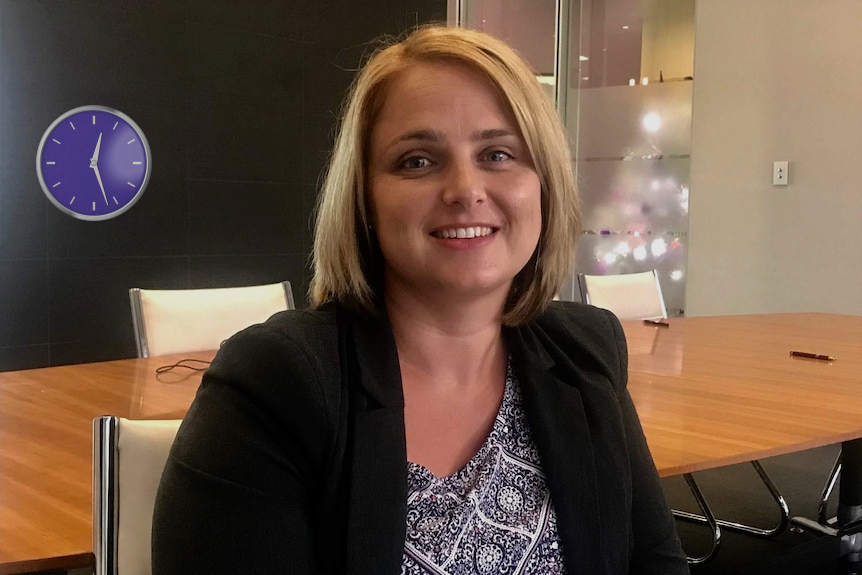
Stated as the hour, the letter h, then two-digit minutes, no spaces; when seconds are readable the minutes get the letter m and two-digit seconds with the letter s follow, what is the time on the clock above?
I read 12h27
